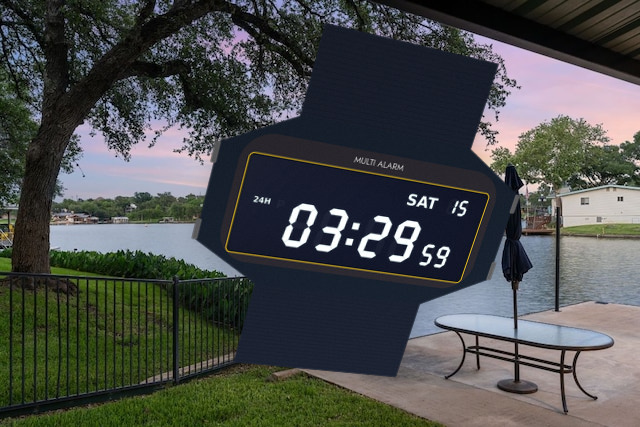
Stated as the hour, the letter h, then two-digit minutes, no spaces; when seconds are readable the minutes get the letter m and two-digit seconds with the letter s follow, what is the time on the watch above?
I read 3h29m59s
